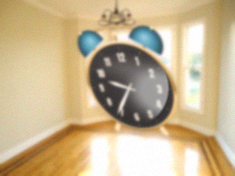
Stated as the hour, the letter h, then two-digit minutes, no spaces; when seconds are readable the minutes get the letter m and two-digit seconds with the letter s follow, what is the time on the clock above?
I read 9h36
